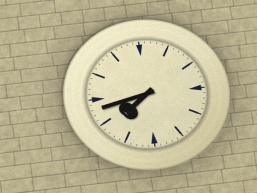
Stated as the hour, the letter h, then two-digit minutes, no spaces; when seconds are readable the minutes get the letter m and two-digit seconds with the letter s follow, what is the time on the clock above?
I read 7h43
